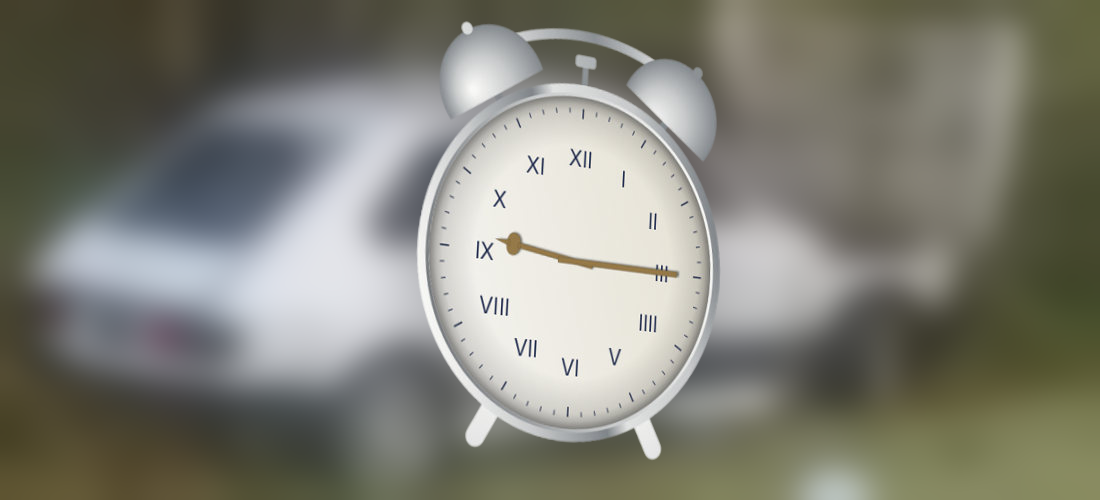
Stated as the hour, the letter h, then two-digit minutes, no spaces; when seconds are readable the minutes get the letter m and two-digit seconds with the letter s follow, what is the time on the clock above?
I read 9h15
